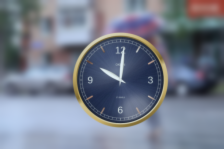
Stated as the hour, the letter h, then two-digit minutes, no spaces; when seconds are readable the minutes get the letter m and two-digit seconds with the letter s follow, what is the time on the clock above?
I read 10h01
